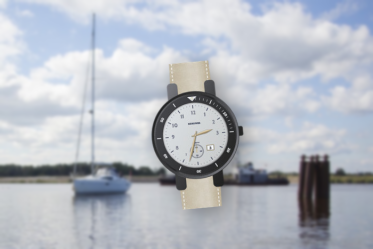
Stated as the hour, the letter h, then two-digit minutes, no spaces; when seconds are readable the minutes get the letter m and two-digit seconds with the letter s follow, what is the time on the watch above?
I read 2h33
